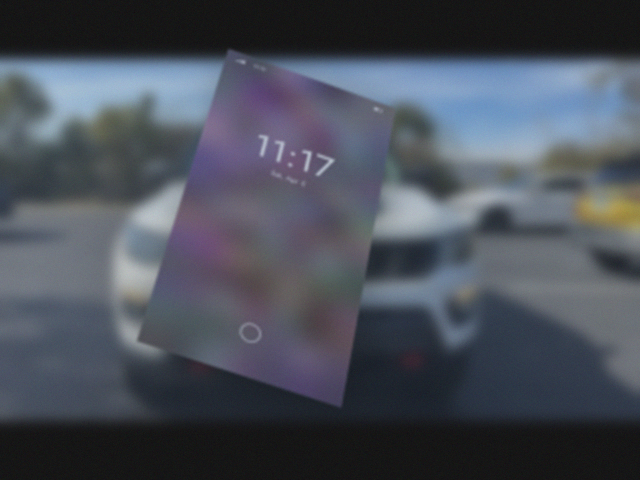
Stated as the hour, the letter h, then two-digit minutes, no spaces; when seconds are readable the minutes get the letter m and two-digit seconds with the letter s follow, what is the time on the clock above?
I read 11h17
